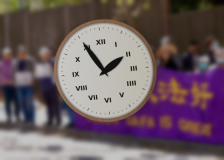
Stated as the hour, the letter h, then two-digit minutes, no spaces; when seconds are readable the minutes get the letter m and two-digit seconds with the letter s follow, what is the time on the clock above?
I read 1h55
